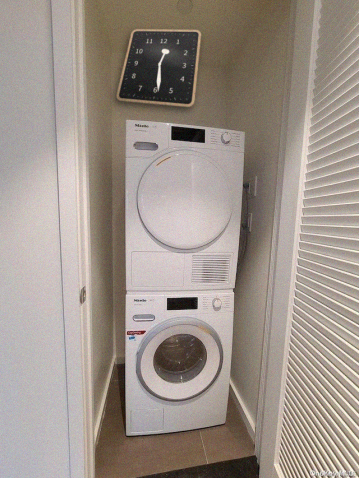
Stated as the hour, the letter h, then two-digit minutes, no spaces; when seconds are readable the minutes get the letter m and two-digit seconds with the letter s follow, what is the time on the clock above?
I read 12h29
